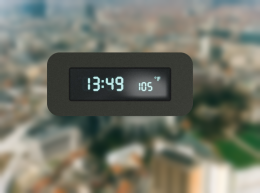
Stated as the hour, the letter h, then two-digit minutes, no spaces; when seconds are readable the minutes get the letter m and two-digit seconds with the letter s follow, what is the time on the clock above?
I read 13h49
